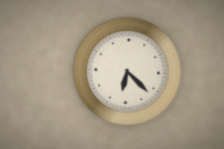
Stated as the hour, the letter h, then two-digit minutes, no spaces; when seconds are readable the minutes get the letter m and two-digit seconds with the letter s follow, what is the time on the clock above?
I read 6h22
